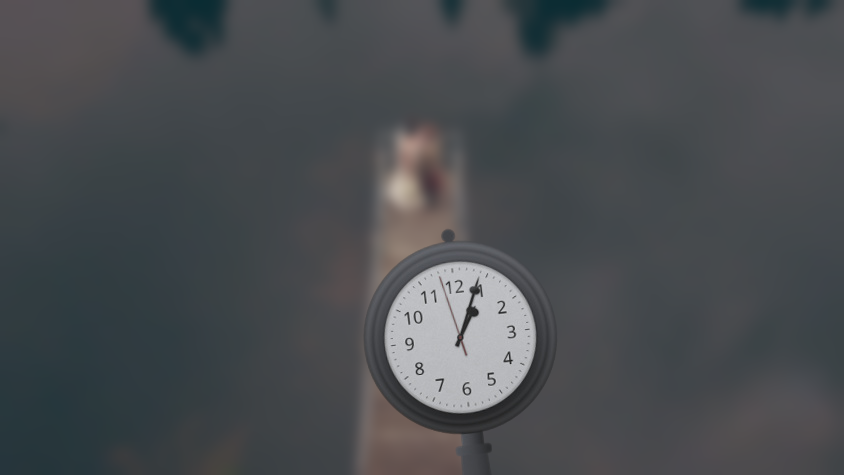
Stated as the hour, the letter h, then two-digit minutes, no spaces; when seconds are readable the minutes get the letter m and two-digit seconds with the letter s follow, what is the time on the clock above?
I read 1h03m58s
